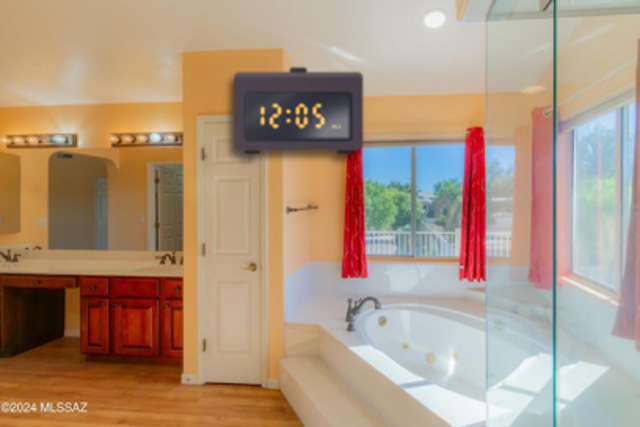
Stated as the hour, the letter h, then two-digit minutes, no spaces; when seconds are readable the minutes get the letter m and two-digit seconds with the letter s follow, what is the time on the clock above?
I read 12h05
